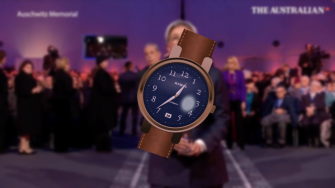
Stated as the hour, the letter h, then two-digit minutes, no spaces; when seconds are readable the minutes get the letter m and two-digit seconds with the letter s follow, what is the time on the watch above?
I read 12h36
